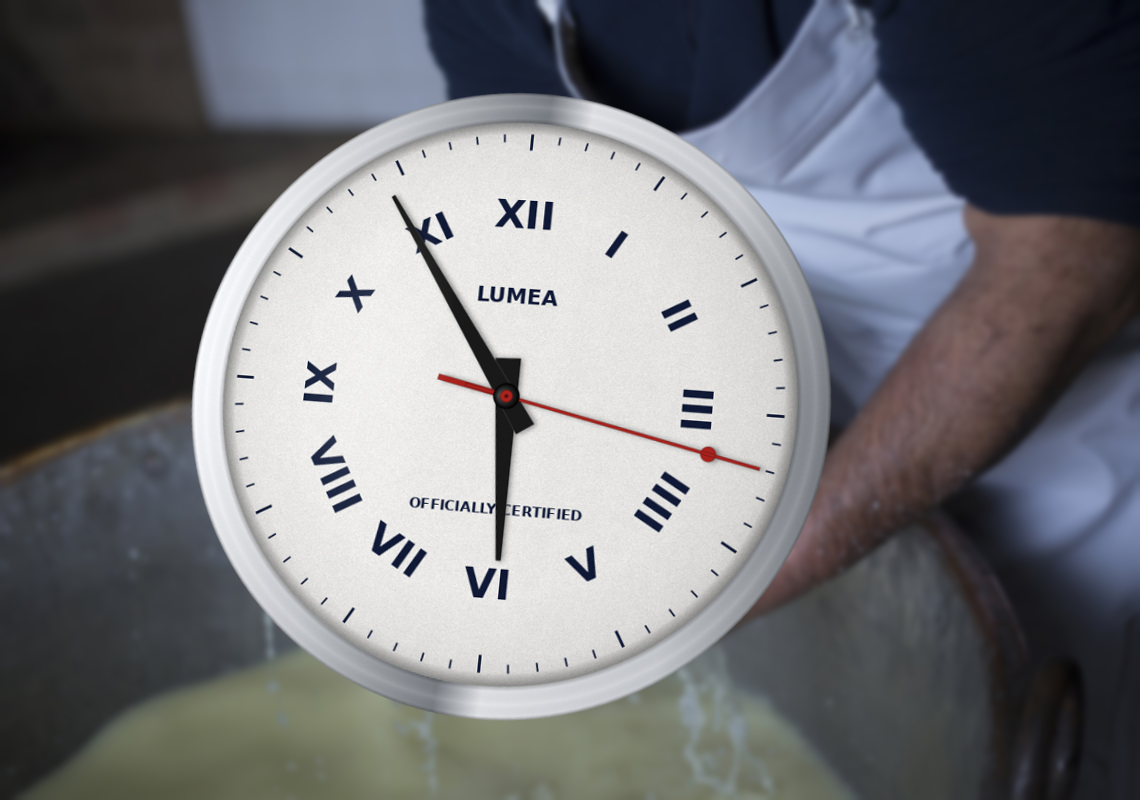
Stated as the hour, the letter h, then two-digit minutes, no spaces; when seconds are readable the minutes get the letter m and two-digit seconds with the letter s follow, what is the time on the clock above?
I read 5h54m17s
